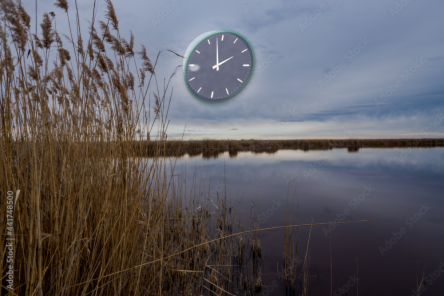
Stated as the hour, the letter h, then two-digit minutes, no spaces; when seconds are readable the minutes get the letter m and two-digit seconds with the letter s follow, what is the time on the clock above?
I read 1h58
